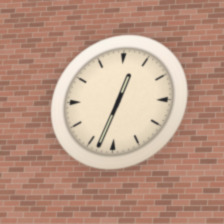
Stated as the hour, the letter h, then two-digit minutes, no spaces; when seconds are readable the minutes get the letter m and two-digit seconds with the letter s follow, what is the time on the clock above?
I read 12h33
